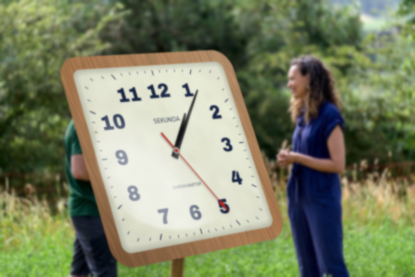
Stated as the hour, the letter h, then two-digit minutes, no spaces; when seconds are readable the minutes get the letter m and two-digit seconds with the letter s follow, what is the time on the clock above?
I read 1h06m25s
